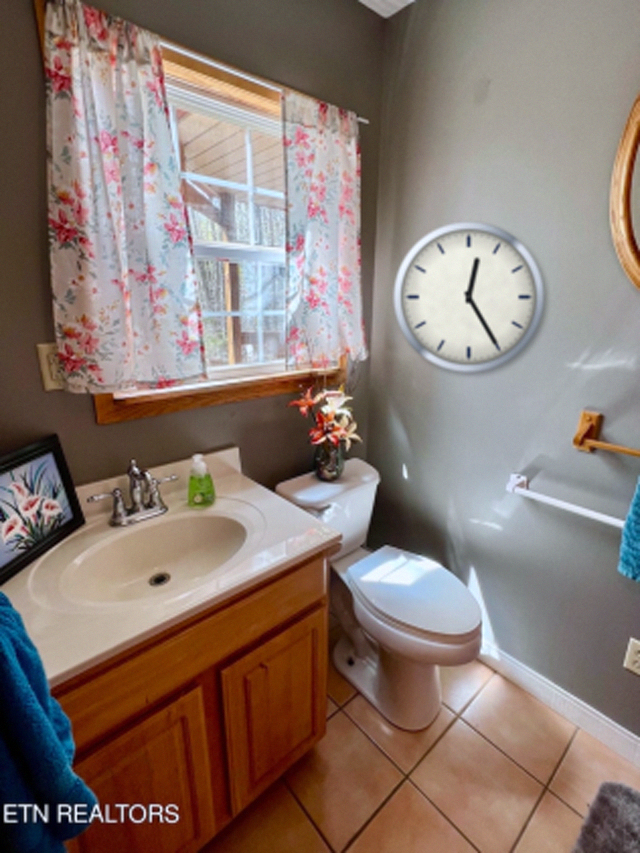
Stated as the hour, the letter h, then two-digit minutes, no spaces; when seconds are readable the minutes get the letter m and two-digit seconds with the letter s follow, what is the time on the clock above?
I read 12h25
